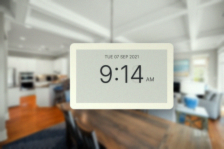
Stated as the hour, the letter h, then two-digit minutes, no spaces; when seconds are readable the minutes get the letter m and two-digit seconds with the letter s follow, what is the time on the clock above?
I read 9h14
